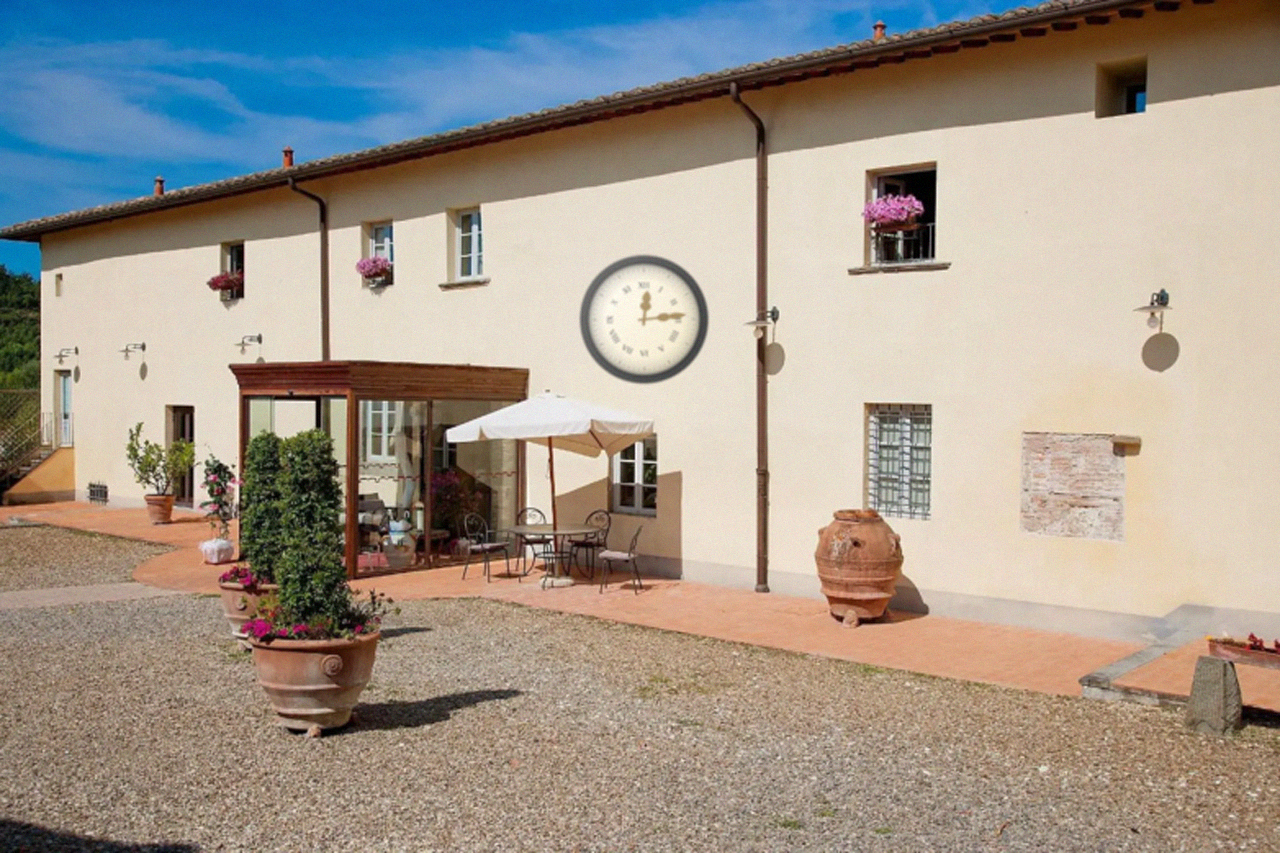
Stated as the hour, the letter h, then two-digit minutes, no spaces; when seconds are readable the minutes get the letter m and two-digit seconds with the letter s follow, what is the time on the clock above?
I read 12h14
